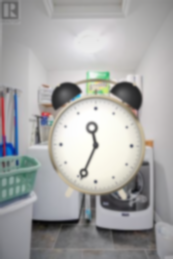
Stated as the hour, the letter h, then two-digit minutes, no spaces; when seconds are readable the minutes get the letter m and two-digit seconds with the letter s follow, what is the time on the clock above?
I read 11h34
